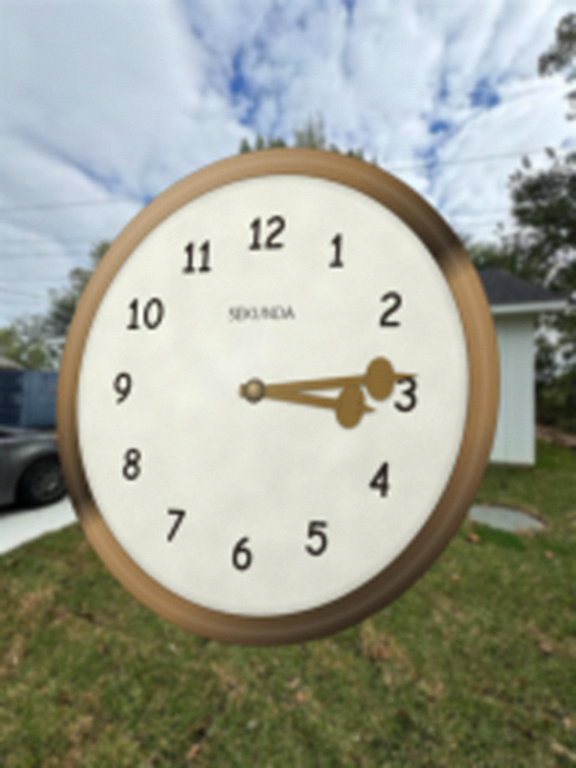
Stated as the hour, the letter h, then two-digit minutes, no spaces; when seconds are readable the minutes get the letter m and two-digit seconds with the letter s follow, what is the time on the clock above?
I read 3h14
